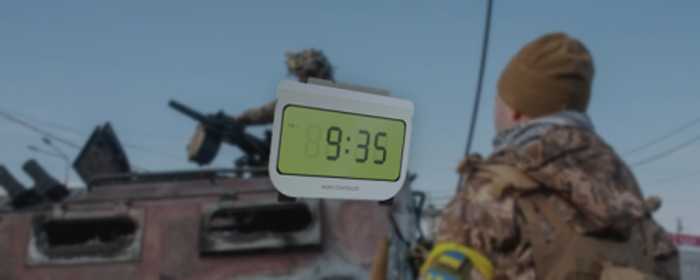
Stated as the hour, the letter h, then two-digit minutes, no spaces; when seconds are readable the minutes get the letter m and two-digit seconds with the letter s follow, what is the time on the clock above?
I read 9h35
